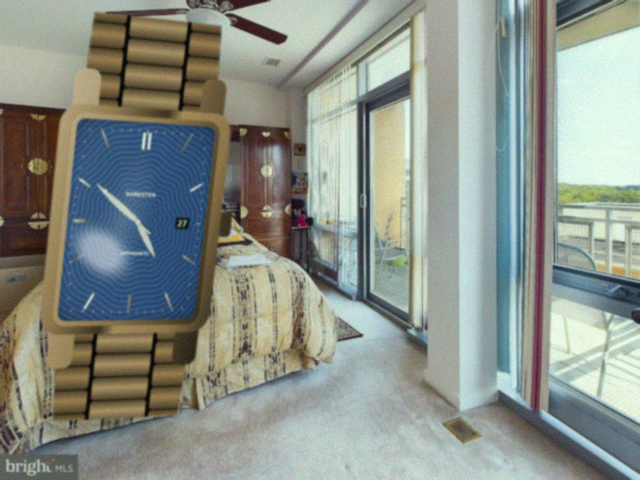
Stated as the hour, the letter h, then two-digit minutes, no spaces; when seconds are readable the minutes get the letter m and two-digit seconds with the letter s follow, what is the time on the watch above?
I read 4h50m51s
